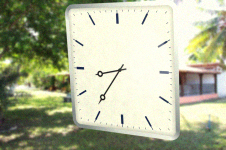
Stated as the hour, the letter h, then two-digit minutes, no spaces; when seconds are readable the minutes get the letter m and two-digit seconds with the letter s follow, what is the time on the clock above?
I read 8h36
